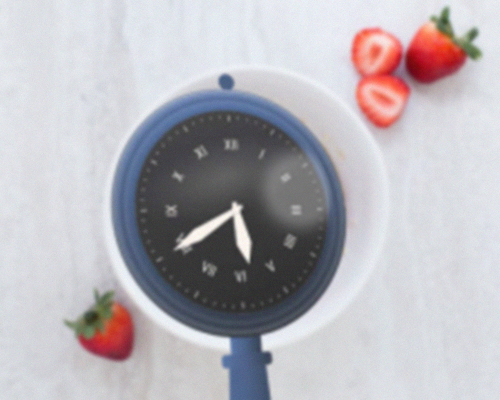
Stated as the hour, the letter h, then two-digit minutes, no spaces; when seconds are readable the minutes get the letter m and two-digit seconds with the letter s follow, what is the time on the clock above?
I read 5h40
